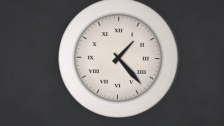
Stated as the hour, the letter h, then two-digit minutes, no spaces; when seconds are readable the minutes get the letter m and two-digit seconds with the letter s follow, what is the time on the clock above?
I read 1h23
